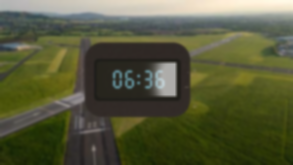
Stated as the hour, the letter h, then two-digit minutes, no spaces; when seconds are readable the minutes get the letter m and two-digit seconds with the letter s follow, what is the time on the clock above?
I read 6h36
